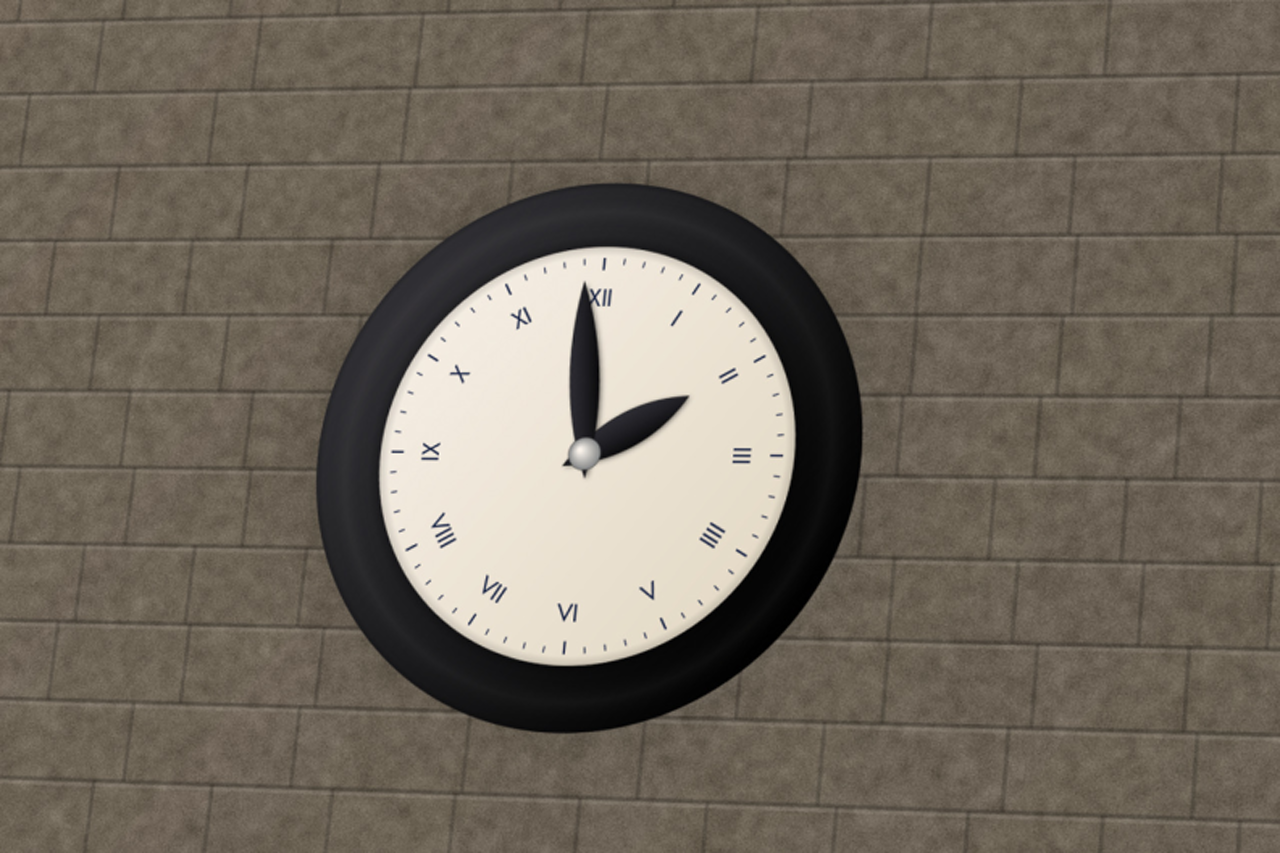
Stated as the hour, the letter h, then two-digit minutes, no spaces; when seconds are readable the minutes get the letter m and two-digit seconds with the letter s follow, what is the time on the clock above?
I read 1h59
